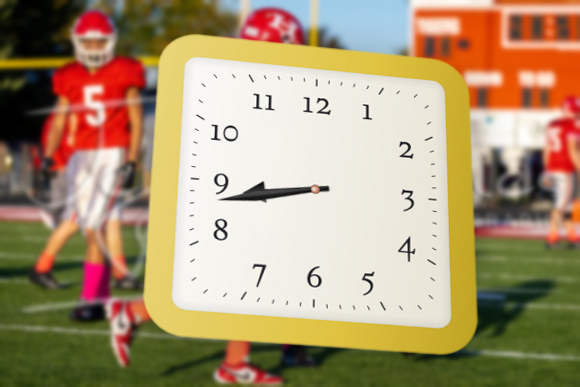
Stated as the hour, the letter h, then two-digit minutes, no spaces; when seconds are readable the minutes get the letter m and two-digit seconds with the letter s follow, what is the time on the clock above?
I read 8h43
